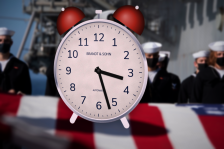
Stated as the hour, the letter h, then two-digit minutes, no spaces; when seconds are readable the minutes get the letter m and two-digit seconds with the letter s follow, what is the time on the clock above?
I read 3h27
